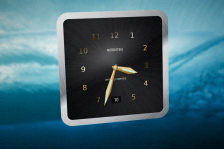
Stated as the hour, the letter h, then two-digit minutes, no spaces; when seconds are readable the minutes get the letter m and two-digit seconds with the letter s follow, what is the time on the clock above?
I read 3h33
